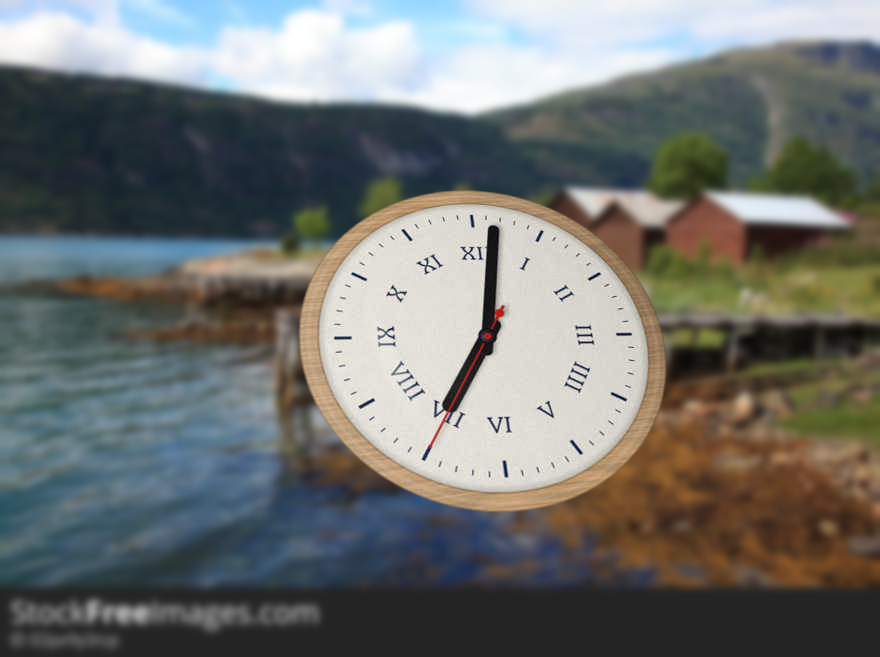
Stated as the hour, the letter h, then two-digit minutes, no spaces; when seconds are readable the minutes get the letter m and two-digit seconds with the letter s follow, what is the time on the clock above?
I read 7h01m35s
